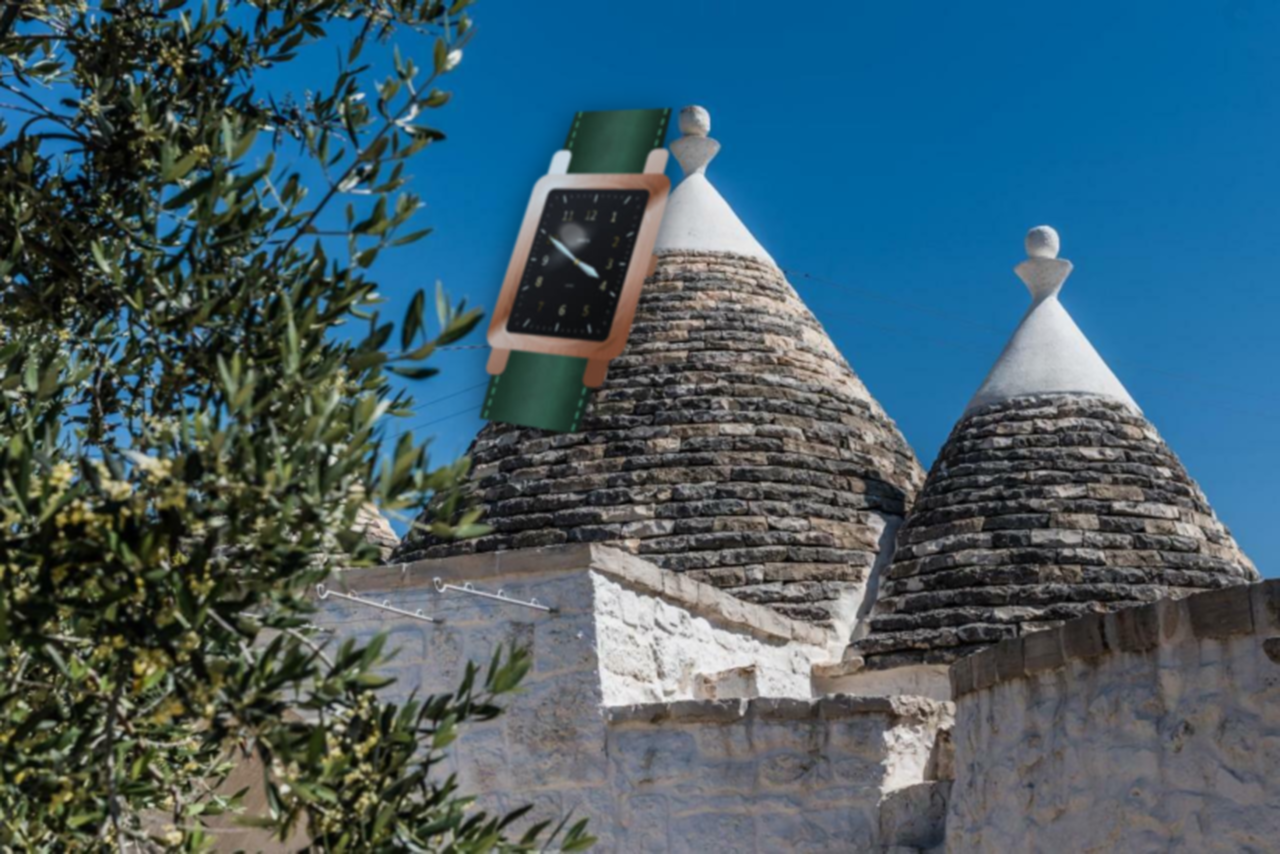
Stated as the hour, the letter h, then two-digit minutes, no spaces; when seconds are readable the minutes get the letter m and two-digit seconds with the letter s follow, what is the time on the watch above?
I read 3h50
